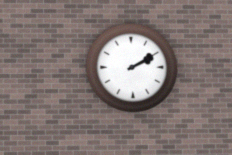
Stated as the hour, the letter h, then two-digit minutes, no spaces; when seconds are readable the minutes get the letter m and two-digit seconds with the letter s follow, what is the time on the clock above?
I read 2h10
